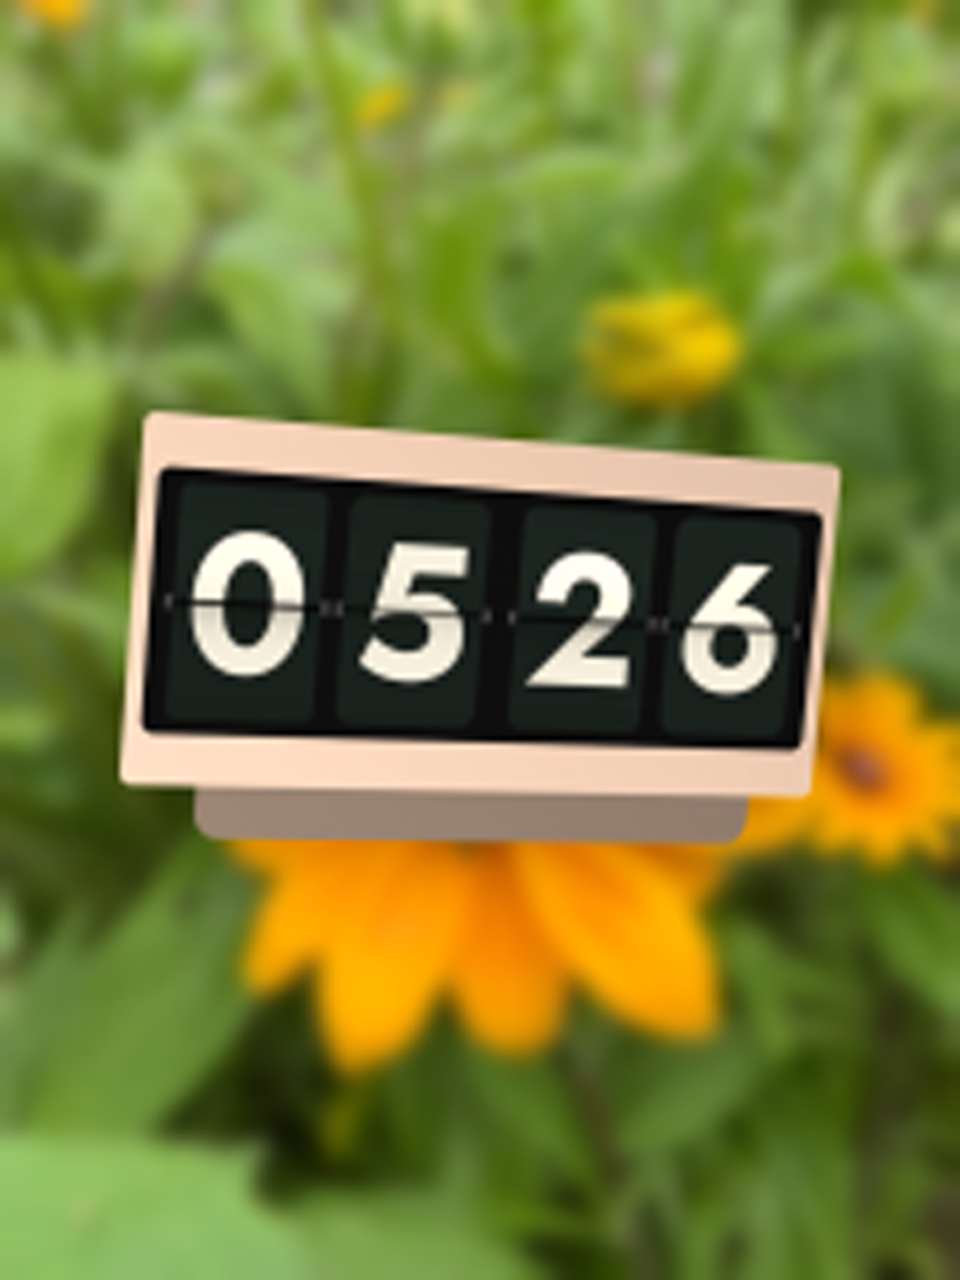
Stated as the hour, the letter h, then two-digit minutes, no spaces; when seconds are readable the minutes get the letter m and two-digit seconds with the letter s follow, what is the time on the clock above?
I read 5h26
